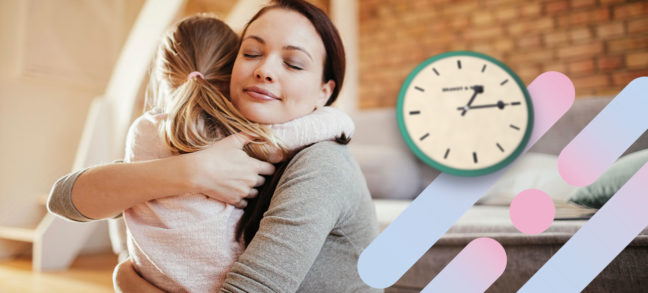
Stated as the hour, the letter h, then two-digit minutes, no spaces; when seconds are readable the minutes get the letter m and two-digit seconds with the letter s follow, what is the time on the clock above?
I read 1h15
